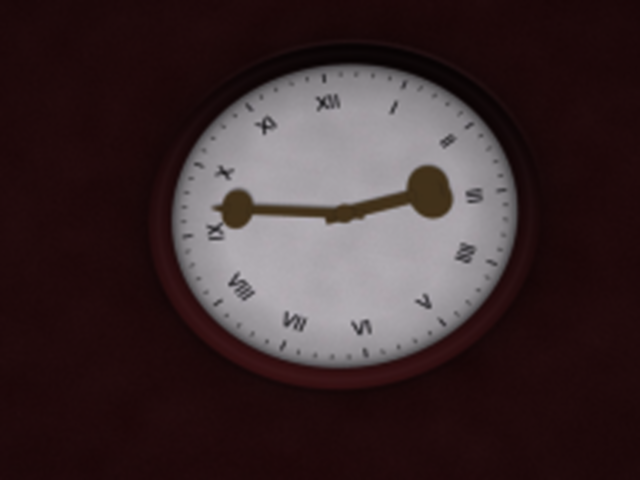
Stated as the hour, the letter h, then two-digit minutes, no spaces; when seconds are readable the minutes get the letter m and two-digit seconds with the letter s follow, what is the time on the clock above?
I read 2h47
